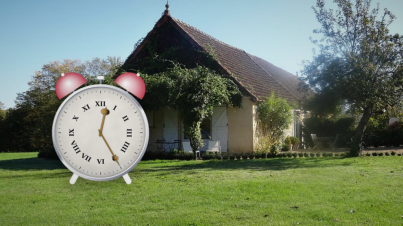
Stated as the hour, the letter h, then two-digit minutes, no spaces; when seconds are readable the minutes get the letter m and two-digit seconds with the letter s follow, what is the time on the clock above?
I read 12h25
